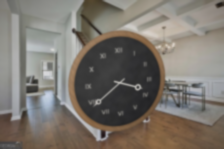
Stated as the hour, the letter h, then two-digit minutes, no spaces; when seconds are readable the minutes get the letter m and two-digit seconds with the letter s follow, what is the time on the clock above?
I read 3h39
